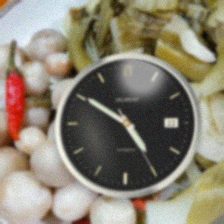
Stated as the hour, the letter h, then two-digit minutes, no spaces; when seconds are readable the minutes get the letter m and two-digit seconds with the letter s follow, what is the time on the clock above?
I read 4h50m25s
